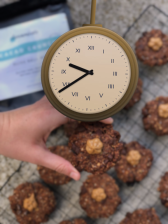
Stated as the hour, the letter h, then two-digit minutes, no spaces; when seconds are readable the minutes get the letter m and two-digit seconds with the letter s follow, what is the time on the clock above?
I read 9h39
